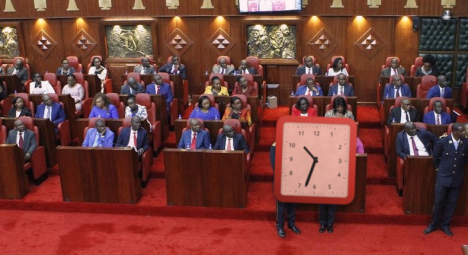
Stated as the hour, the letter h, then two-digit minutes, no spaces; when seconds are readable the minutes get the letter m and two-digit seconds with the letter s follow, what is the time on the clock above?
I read 10h33
